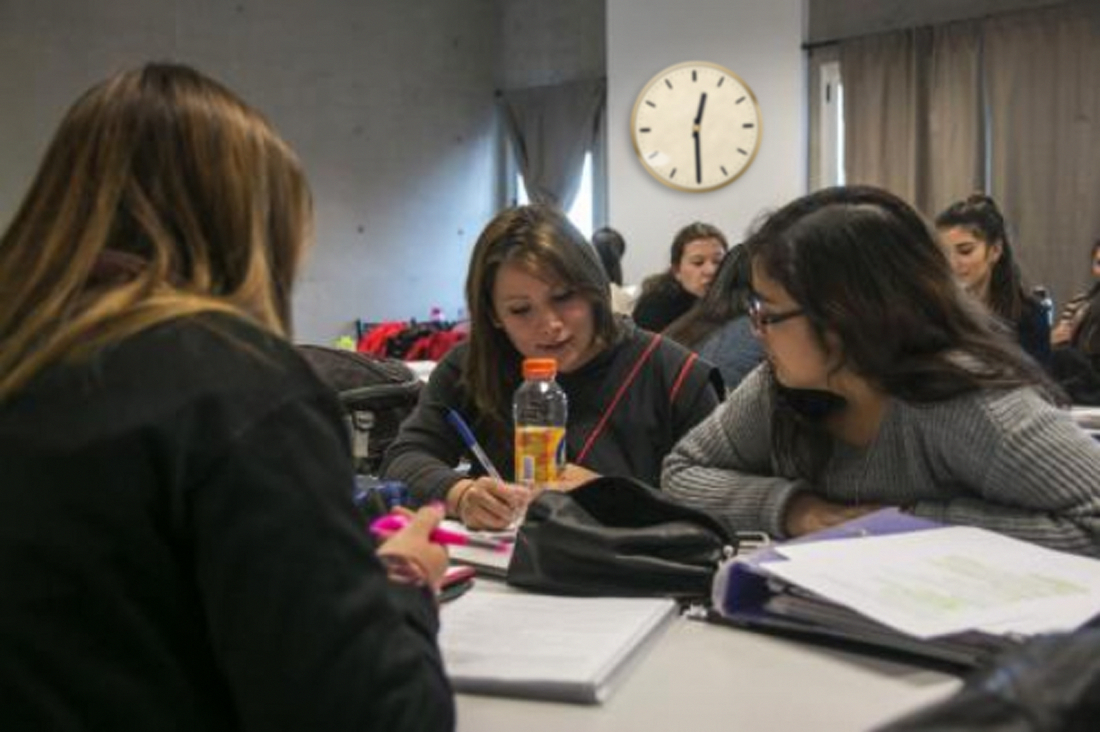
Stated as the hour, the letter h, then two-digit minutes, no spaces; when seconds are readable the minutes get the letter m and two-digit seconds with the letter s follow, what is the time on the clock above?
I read 12h30
